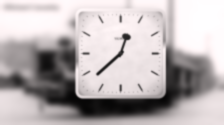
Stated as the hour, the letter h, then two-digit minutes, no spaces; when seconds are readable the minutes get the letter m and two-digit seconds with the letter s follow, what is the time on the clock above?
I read 12h38
